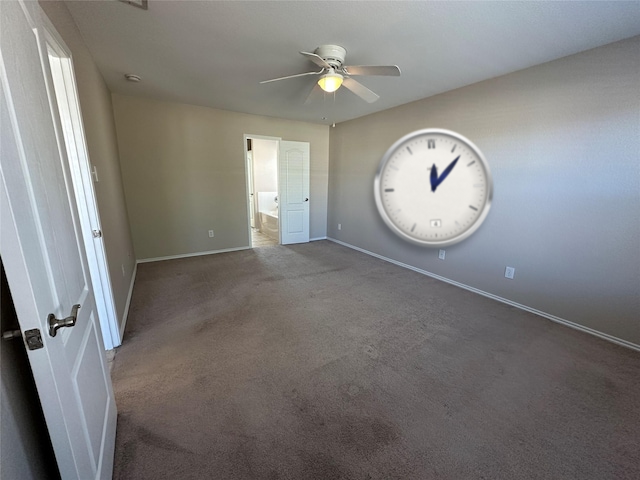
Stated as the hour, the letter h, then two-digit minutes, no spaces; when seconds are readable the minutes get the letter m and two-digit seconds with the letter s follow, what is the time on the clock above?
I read 12h07
